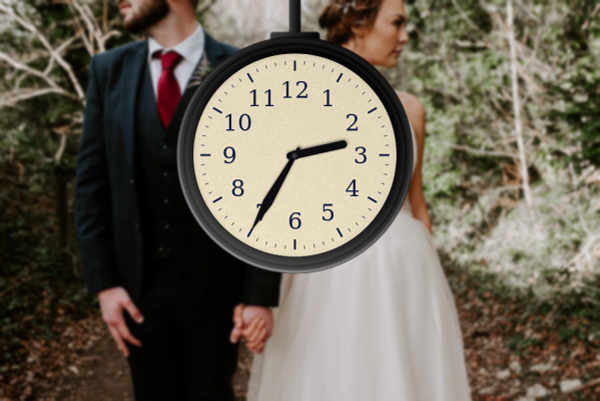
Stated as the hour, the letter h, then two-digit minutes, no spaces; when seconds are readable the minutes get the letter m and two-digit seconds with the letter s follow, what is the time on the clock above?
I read 2h35
